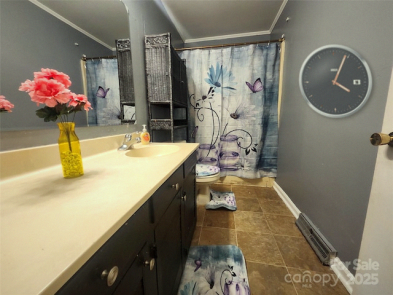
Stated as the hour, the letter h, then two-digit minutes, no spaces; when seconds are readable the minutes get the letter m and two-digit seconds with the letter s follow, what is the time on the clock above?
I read 4h04
